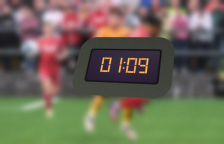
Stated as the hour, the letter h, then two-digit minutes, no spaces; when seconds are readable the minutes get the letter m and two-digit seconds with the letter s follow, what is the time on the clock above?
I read 1h09
